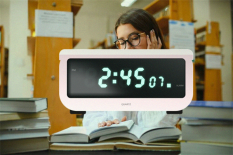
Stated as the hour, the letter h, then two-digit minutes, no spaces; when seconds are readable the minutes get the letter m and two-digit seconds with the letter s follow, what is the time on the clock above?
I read 2h45m07s
